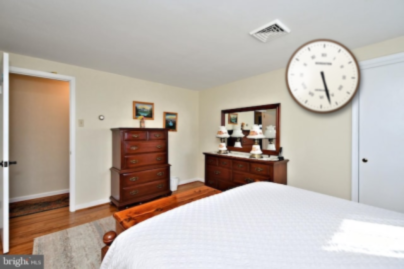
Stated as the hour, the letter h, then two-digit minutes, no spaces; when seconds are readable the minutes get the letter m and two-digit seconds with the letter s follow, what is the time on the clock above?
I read 5h27
